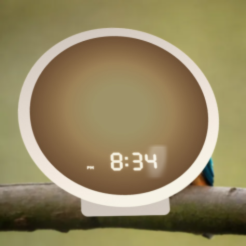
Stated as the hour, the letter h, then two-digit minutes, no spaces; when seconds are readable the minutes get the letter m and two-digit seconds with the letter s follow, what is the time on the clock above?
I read 8h34
